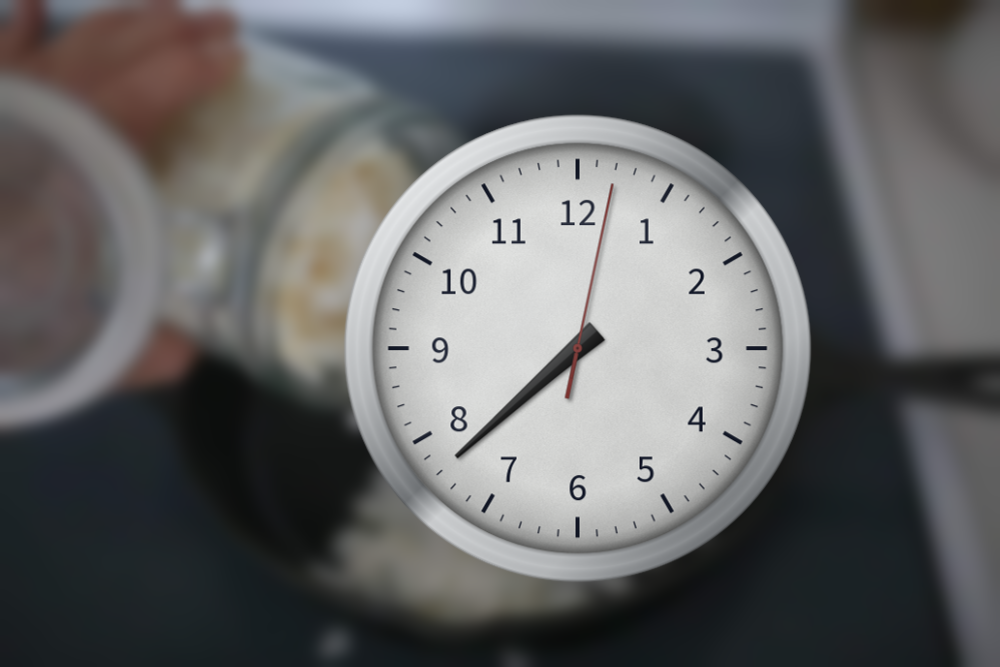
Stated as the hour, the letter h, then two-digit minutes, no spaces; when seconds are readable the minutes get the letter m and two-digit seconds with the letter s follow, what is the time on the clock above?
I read 7h38m02s
